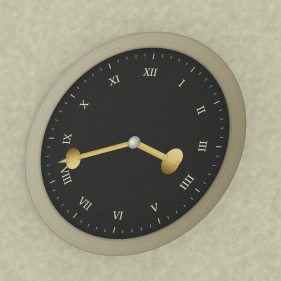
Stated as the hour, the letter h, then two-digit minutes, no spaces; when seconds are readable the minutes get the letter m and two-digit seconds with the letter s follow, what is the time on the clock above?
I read 3h42
